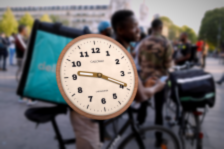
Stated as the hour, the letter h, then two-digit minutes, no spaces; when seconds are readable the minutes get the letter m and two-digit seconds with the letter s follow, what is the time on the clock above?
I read 9h19
